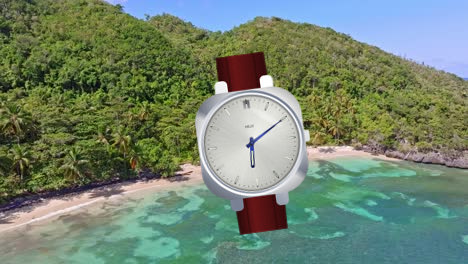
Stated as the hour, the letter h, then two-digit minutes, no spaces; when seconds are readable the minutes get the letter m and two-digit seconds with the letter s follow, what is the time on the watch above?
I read 6h10
